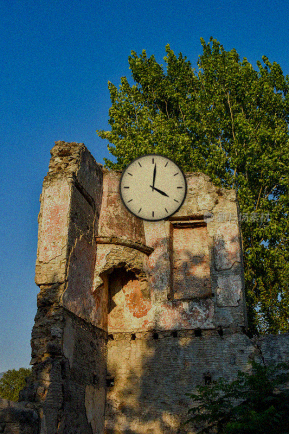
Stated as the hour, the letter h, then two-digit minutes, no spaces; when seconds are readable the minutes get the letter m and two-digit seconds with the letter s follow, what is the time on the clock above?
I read 4h01
